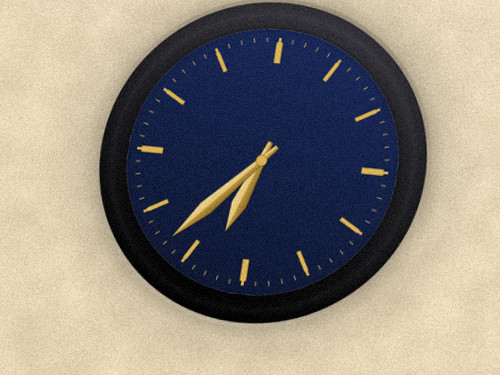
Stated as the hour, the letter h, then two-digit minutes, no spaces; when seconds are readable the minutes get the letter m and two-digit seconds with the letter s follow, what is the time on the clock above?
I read 6h37
